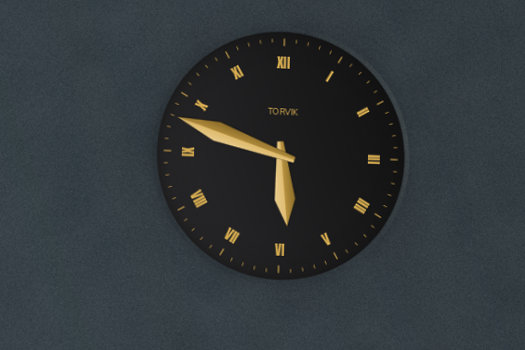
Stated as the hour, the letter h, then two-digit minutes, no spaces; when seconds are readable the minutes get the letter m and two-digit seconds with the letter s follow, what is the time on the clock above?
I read 5h48
